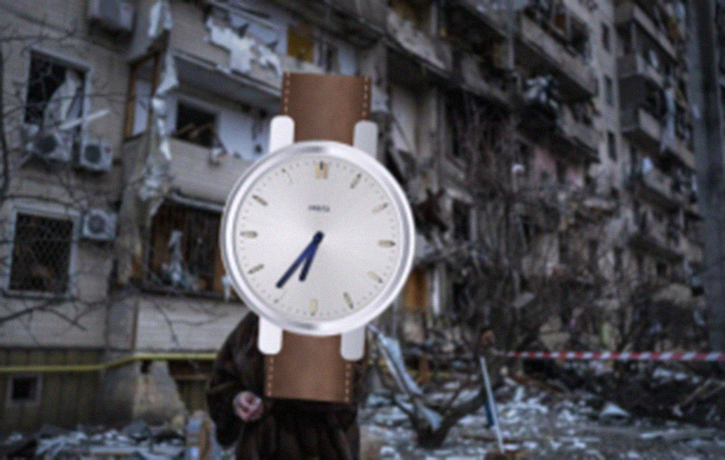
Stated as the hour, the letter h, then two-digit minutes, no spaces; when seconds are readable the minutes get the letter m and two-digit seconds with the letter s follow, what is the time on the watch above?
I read 6h36
